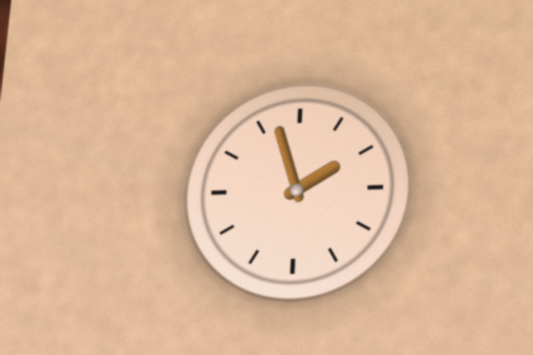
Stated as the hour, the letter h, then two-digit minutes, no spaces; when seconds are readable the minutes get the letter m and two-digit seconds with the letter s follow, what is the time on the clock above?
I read 1h57
